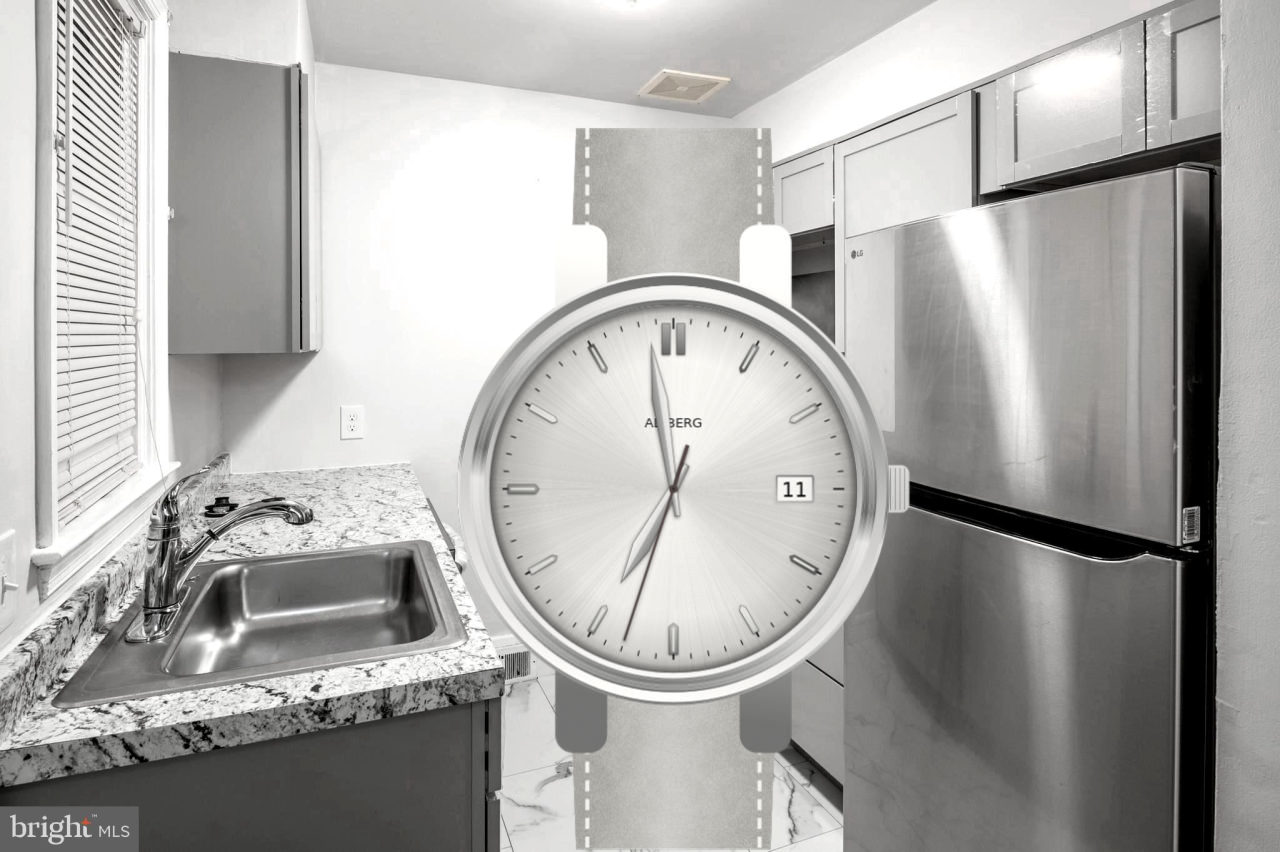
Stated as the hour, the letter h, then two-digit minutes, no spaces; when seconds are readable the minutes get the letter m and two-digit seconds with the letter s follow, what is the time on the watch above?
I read 6h58m33s
